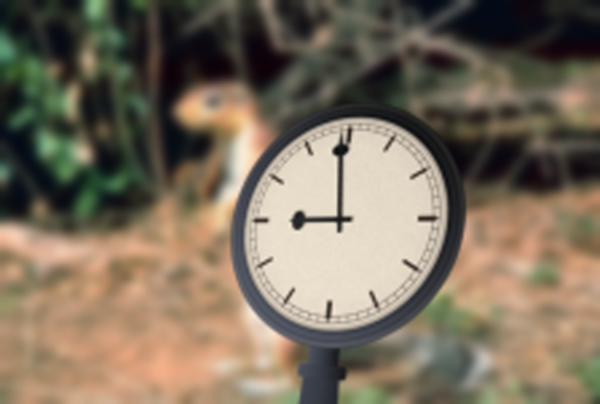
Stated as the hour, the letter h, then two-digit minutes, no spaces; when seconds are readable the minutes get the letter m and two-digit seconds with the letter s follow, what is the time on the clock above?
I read 8h59
